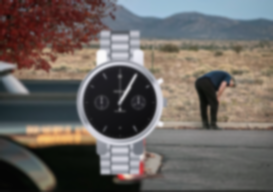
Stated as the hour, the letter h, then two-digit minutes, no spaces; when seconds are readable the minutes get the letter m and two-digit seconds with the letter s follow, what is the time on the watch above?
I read 1h05
